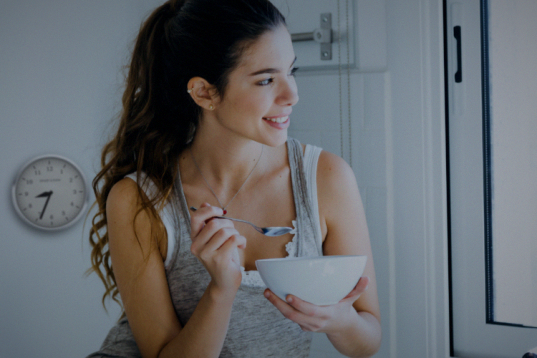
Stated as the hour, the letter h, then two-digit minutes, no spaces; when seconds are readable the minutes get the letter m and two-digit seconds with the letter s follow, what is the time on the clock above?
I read 8h34
